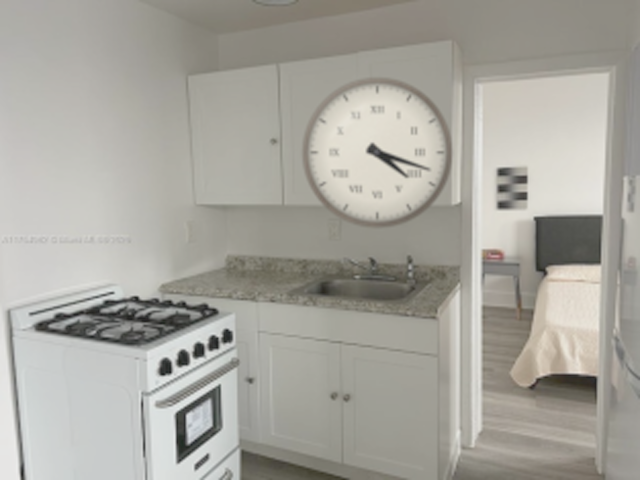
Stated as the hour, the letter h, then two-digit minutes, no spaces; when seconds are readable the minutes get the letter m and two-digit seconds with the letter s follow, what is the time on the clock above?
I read 4h18
